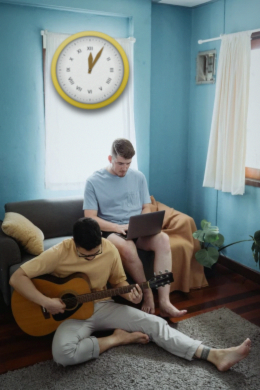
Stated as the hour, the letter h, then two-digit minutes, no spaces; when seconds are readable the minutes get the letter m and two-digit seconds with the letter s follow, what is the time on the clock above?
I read 12h05
